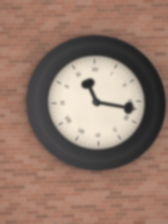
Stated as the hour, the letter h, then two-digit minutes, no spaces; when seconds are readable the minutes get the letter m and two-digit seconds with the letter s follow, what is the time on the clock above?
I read 11h17
